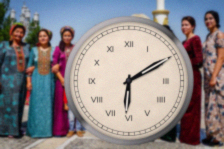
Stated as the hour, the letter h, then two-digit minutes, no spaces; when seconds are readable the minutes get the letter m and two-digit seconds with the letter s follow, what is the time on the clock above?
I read 6h10
